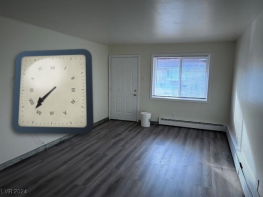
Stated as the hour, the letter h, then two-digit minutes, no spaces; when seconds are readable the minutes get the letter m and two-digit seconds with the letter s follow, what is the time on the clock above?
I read 7h37
